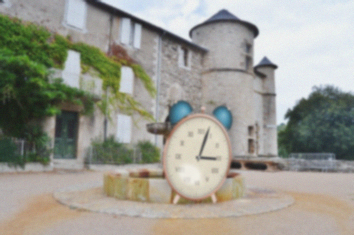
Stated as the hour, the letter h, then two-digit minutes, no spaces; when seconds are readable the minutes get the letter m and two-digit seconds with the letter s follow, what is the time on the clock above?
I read 3h03
